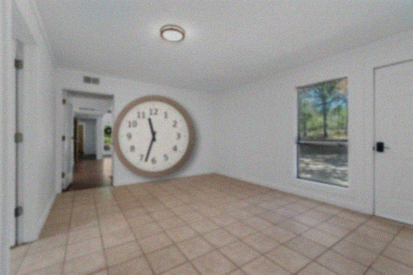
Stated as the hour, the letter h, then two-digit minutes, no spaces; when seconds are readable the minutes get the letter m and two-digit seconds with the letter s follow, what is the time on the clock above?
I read 11h33
